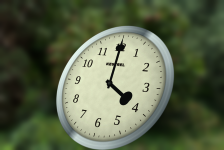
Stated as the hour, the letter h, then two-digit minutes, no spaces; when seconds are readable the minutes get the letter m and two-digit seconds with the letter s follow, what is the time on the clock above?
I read 4h00
